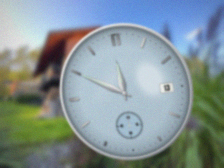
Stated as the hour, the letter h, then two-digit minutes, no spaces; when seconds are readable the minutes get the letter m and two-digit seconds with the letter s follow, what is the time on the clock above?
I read 11h50
